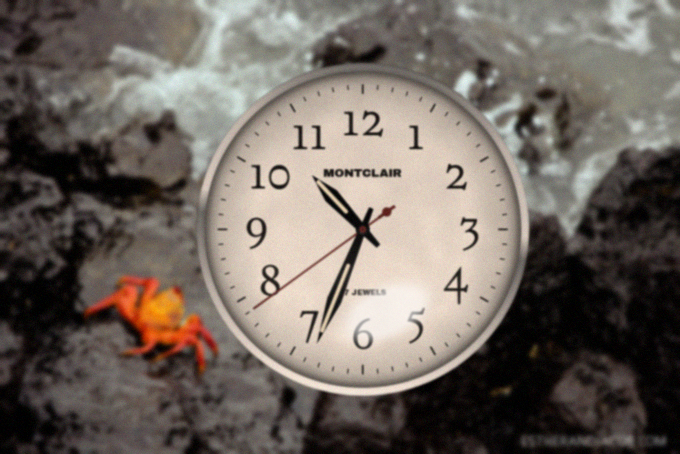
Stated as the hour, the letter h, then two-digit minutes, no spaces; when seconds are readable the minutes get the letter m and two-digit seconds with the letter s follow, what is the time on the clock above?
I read 10h33m39s
